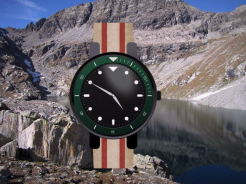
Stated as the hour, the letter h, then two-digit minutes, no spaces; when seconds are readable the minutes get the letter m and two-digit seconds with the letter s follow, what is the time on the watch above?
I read 4h50
